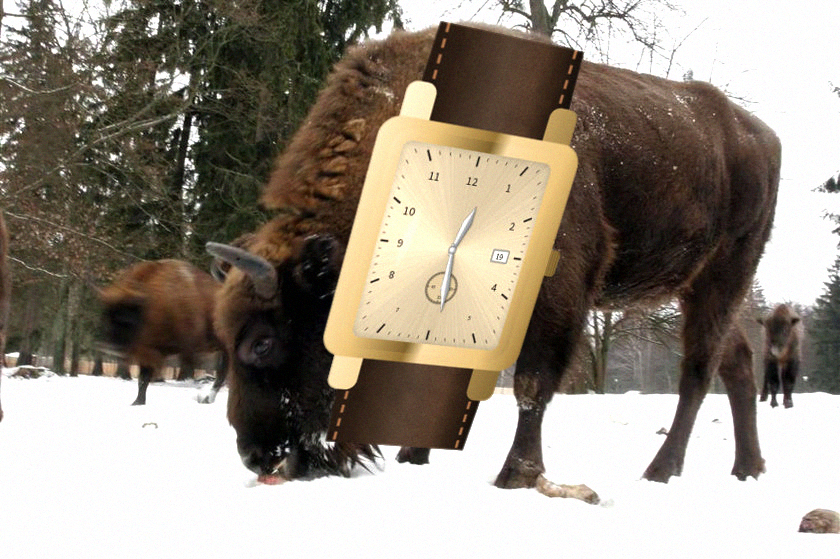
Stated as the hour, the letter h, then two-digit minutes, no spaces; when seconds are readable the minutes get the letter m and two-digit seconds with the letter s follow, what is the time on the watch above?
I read 12h29
